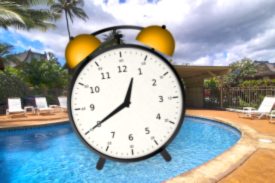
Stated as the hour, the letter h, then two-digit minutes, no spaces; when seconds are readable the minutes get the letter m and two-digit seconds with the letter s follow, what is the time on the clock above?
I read 12h40
